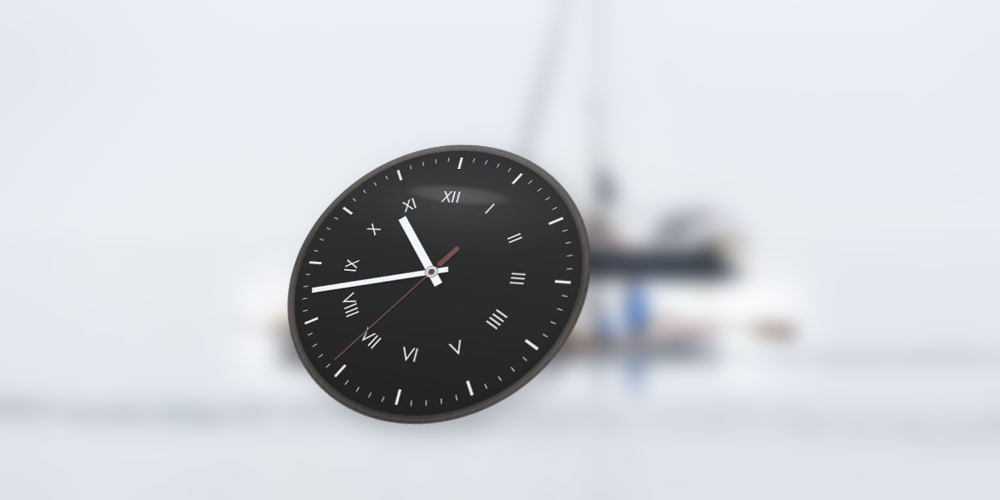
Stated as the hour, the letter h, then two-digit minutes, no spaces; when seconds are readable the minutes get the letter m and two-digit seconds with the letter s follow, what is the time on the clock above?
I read 10h42m36s
